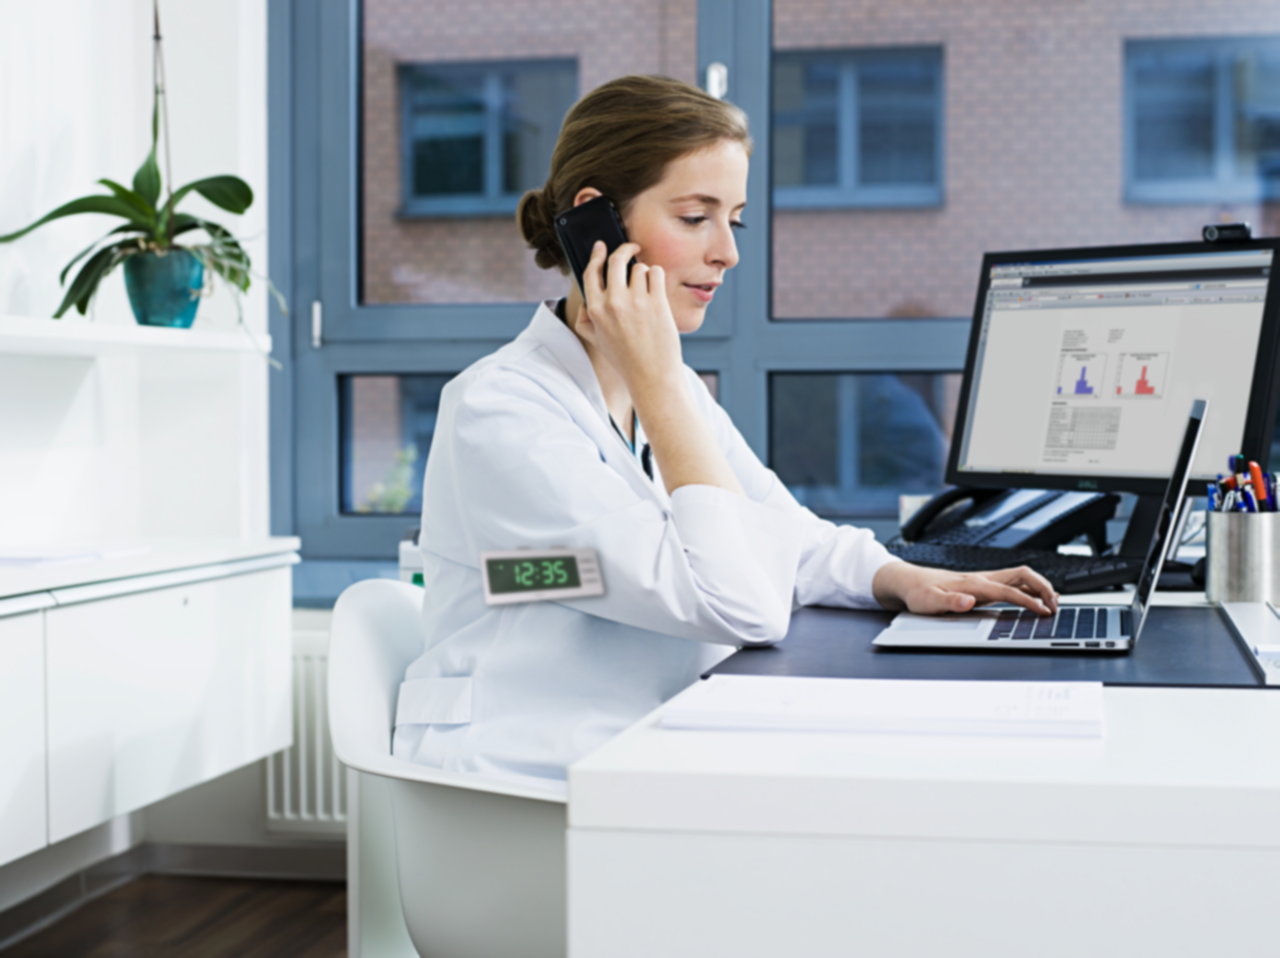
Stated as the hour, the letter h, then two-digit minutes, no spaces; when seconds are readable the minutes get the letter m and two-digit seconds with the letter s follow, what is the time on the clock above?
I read 12h35
